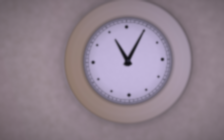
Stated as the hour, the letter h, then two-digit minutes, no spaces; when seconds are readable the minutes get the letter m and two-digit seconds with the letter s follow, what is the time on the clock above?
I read 11h05
